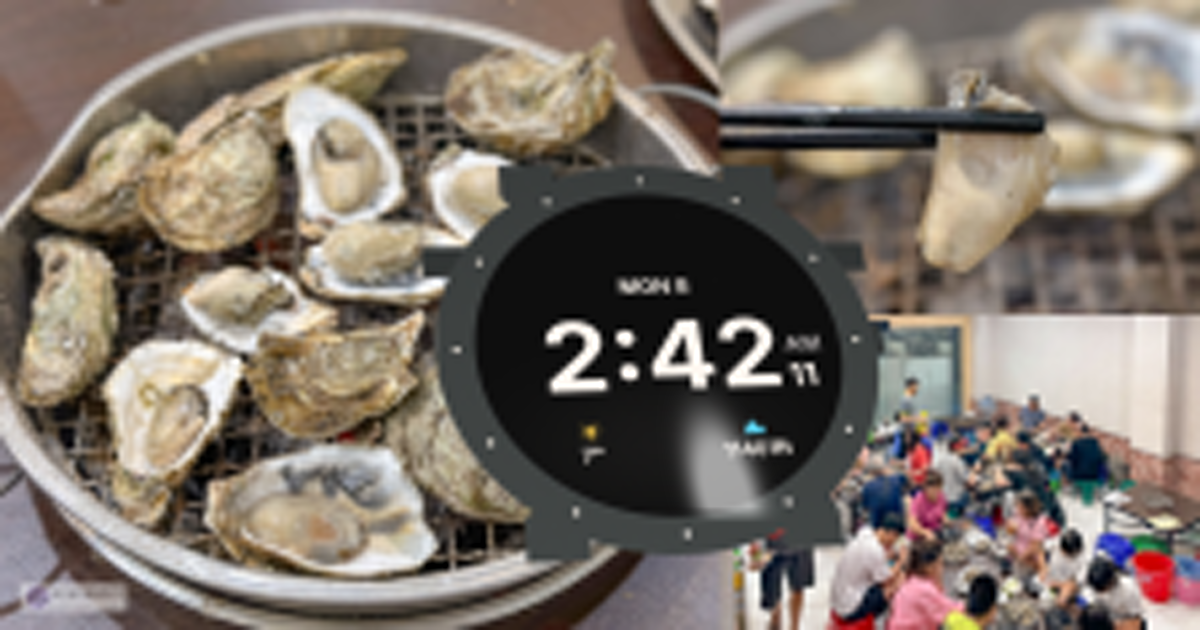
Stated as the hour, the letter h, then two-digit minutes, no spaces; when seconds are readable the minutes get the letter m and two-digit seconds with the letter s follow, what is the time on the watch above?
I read 2h42
